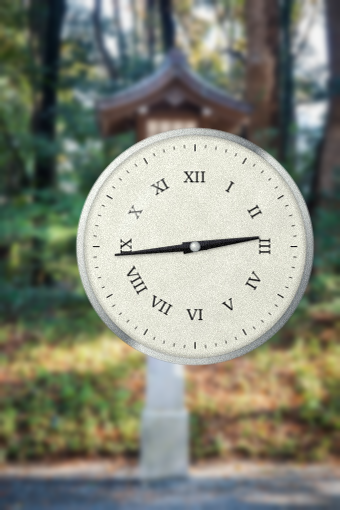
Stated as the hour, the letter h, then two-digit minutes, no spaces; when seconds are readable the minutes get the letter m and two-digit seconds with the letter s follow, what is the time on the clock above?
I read 2h44
